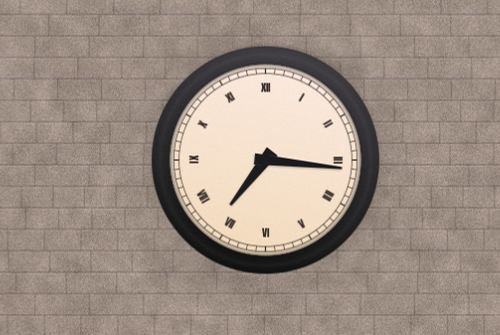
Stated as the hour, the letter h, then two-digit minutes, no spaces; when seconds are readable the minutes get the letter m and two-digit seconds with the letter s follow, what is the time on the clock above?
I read 7h16
